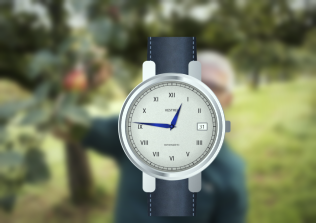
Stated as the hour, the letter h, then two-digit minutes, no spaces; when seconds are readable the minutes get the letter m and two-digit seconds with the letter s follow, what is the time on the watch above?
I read 12h46
